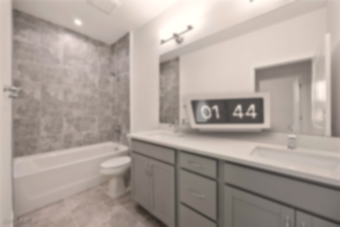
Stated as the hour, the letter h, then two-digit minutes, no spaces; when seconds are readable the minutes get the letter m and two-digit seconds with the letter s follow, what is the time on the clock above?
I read 1h44
